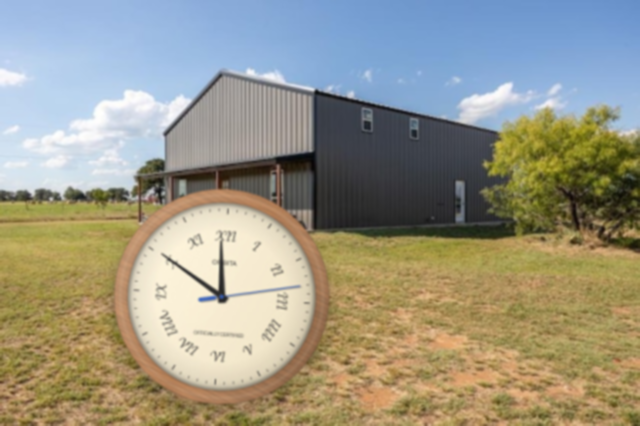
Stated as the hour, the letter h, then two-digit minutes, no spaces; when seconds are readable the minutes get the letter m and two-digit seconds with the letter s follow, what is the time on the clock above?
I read 11h50m13s
